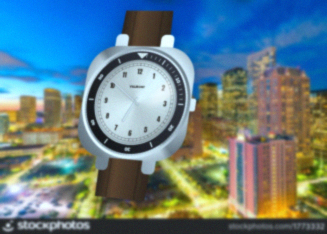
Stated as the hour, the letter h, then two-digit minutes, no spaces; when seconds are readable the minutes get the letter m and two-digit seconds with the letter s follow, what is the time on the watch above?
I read 6h51
